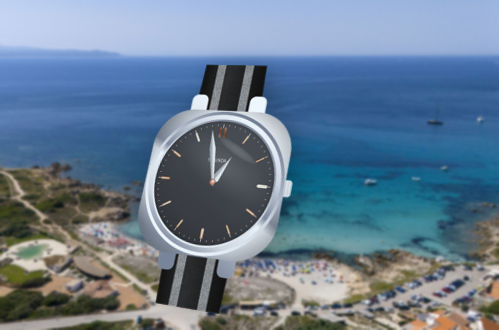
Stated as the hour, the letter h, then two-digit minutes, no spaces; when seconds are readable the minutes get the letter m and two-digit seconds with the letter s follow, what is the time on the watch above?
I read 12h58
